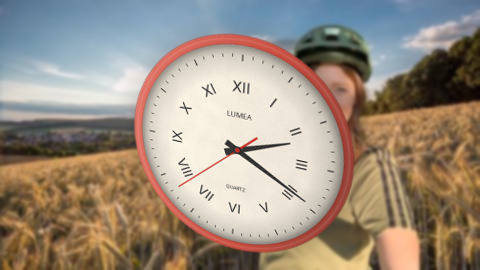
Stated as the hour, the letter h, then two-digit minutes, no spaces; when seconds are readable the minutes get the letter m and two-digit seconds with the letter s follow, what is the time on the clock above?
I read 2h19m38s
